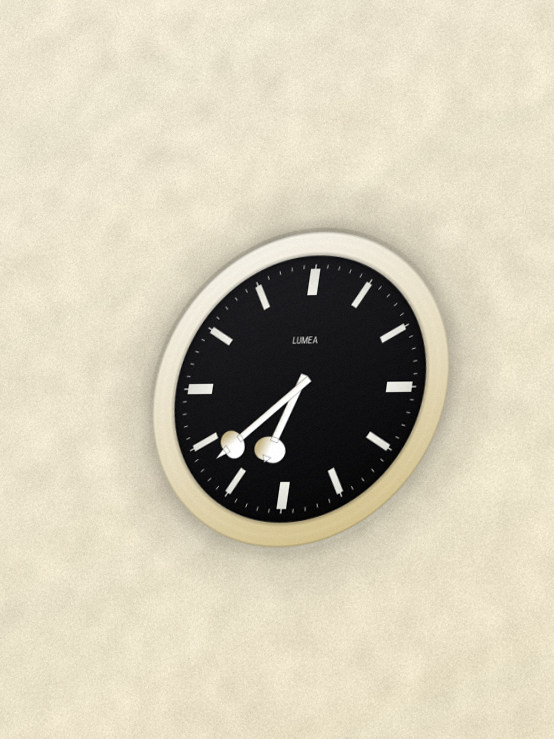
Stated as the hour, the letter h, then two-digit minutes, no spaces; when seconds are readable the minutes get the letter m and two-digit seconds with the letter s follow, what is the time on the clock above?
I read 6h38
